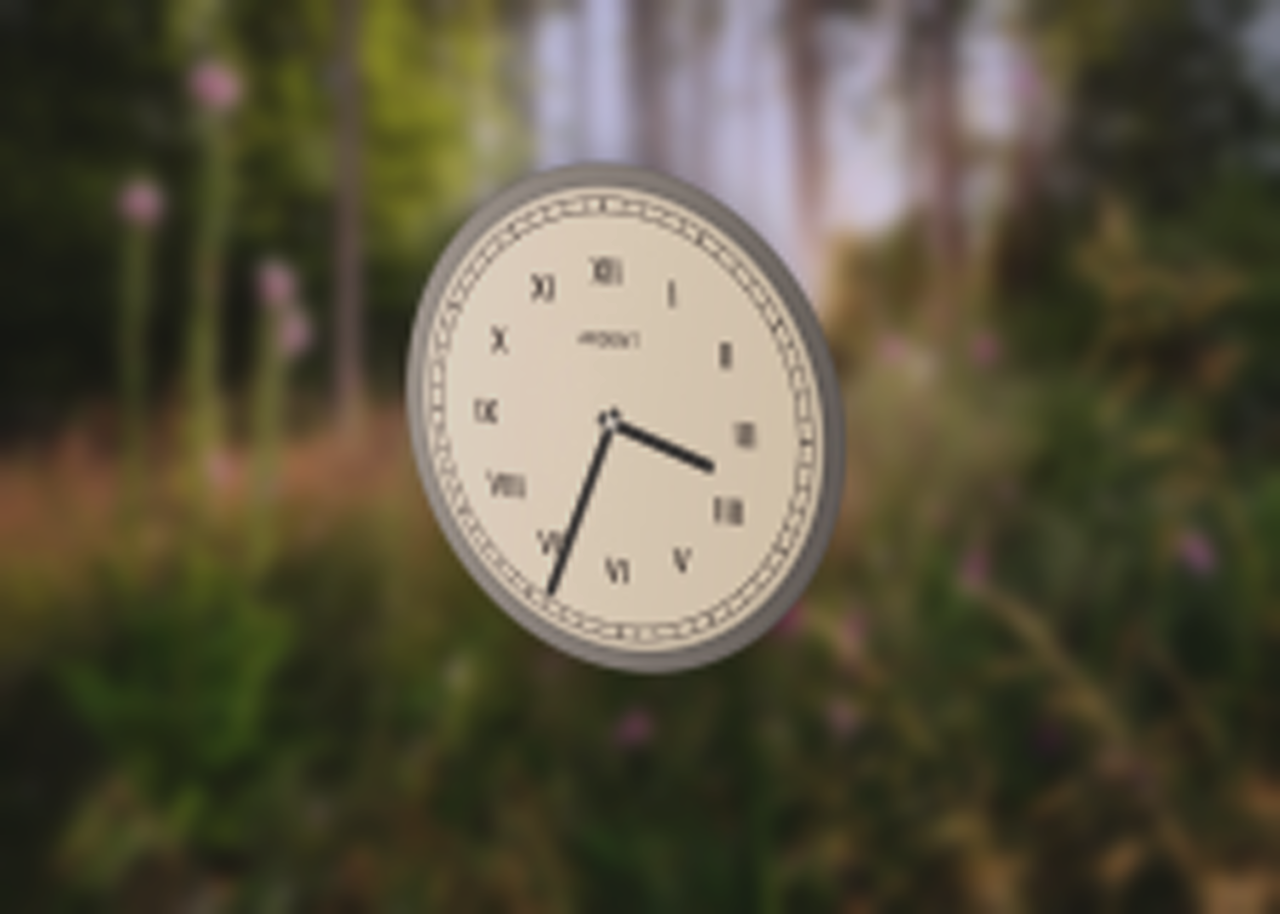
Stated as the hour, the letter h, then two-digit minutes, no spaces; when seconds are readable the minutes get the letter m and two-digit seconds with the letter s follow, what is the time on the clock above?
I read 3h34
